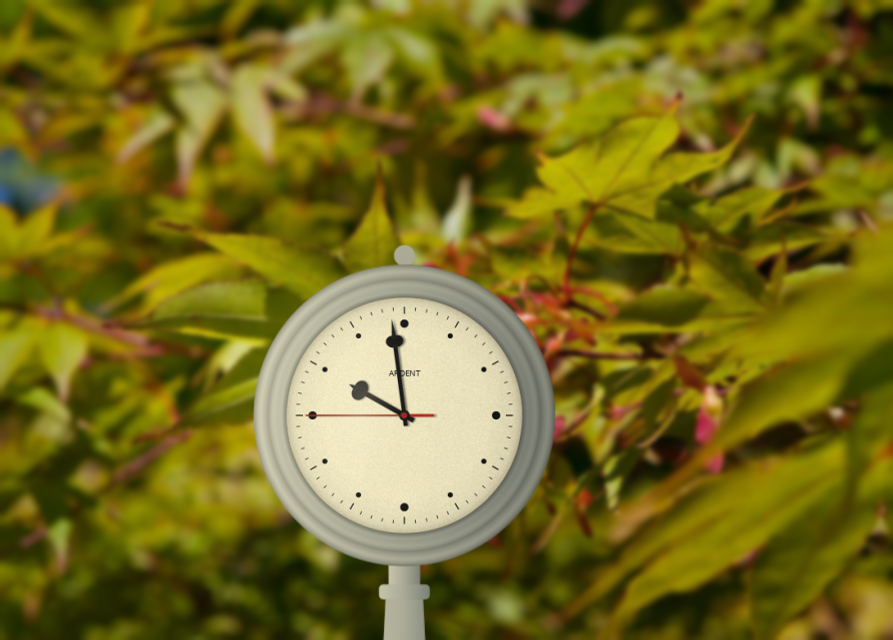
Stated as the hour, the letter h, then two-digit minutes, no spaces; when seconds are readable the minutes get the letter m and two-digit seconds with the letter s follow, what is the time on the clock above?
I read 9h58m45s
